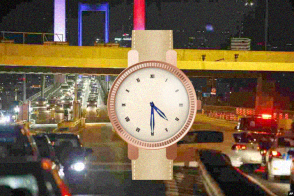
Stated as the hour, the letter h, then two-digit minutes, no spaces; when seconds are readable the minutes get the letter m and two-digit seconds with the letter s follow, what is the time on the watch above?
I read 4h30
